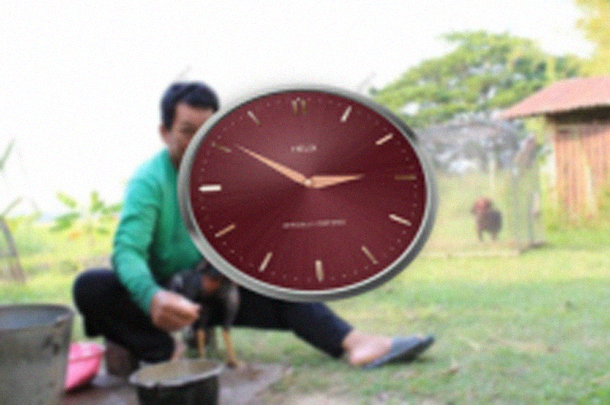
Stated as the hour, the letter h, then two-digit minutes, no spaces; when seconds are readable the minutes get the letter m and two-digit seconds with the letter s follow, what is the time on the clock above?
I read 2h51
